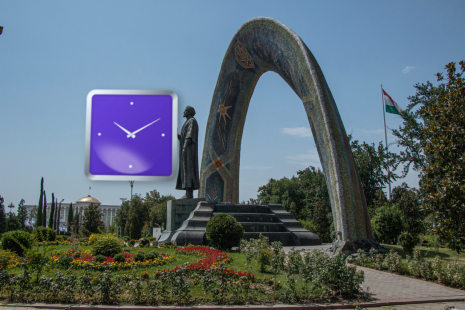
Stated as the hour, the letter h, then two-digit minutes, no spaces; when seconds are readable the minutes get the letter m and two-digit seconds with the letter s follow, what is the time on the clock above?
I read 10h10
